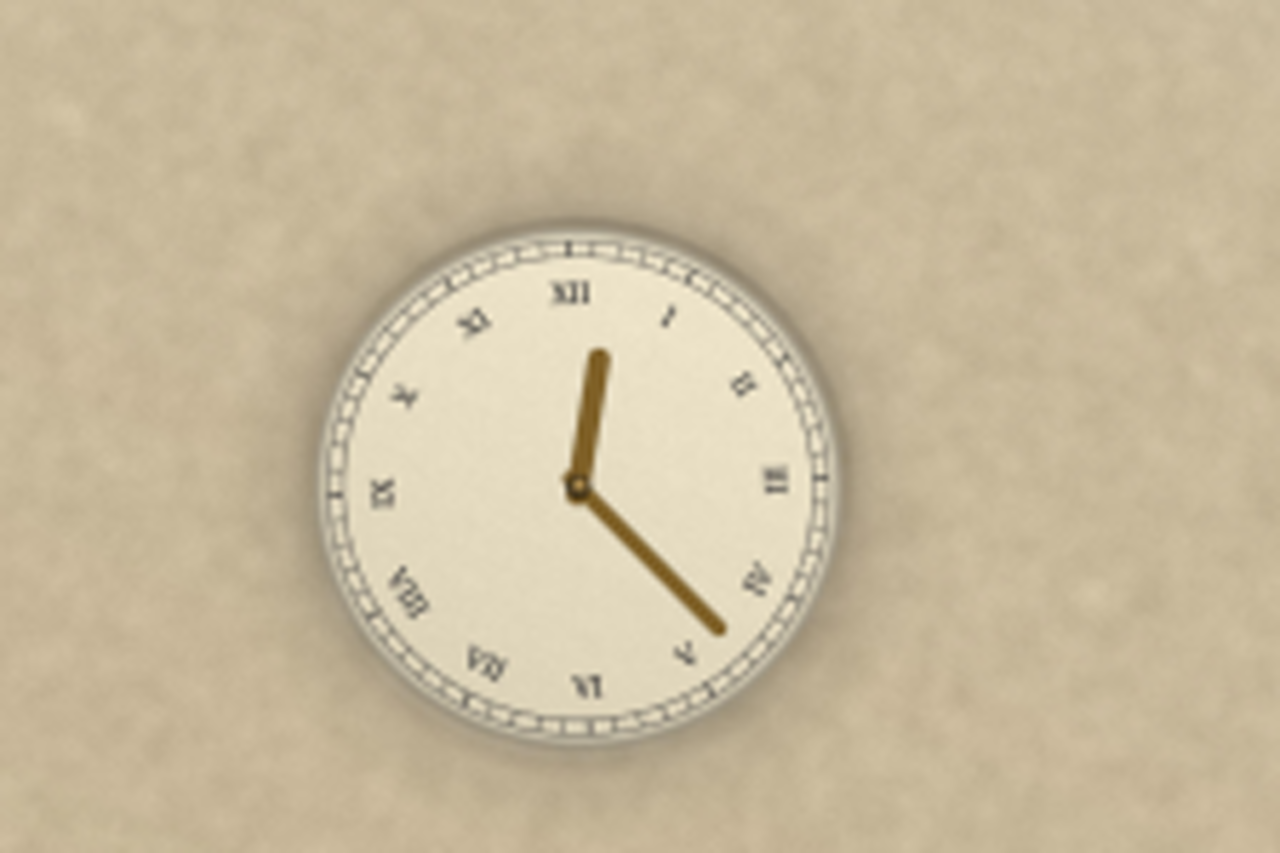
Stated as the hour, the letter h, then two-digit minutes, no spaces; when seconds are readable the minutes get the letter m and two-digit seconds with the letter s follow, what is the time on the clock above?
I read 12h23
